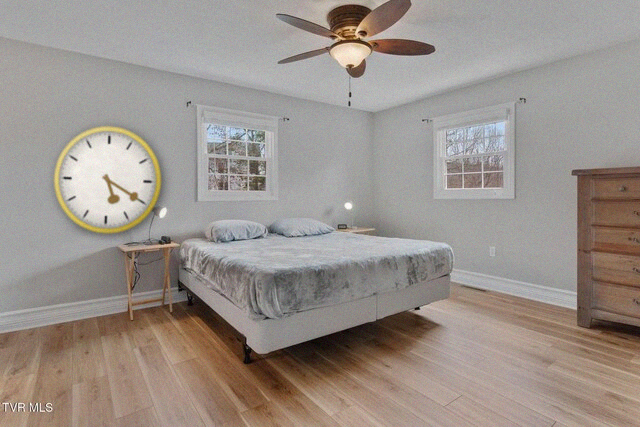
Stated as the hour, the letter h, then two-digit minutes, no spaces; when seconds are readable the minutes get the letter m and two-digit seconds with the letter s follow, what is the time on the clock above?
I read 5h20
